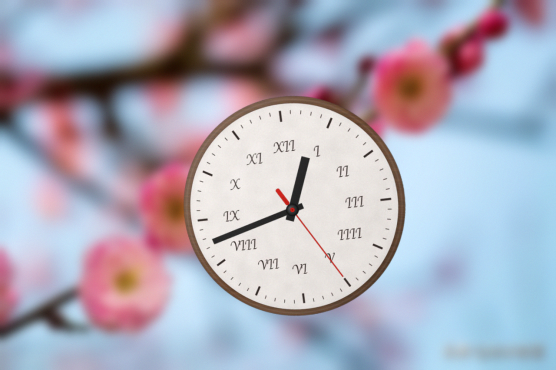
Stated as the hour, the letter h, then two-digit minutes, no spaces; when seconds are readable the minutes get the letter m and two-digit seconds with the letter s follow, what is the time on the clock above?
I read 12h42m25s
